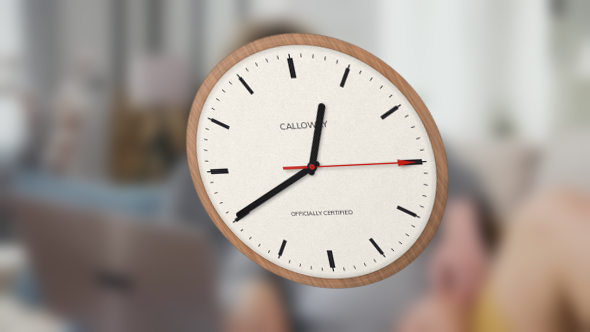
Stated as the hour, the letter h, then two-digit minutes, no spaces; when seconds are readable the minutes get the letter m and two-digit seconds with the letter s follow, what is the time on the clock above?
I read 12h40m15s
